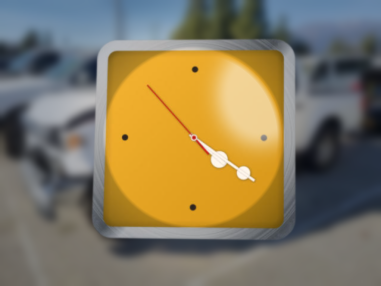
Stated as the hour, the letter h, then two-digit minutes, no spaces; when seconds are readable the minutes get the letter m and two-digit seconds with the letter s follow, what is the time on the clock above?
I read 4h20m53s
